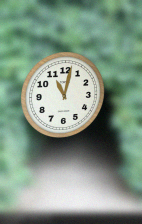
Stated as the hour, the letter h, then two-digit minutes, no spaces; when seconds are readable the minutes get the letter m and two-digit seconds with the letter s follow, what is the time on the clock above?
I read 11h02
